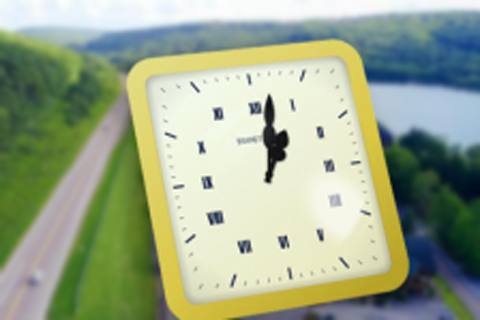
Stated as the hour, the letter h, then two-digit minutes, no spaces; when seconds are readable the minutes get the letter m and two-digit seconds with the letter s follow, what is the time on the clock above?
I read 1h02
